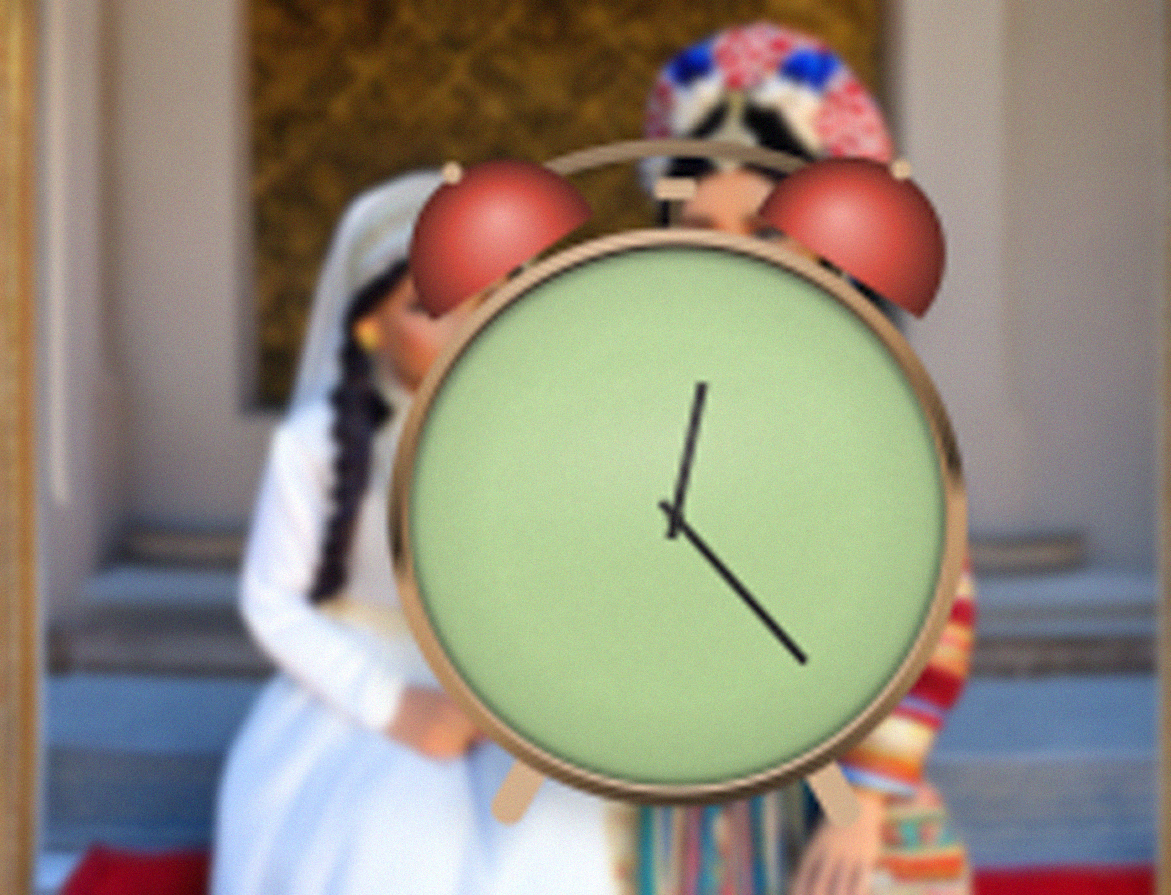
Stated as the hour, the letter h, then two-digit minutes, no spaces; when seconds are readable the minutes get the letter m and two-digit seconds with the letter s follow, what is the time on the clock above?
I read 12h23
